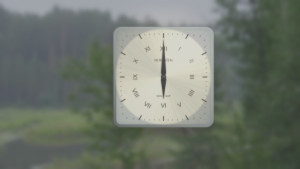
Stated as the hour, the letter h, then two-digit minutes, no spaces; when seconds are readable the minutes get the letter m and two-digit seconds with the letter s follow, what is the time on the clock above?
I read 6h00
